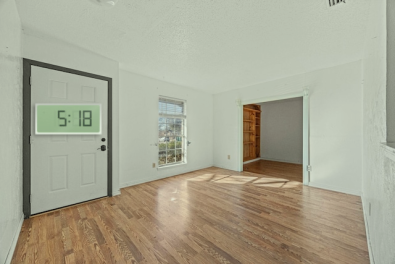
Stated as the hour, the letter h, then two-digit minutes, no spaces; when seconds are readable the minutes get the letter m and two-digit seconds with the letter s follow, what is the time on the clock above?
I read 5h18
